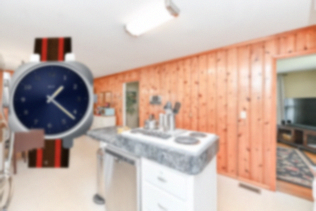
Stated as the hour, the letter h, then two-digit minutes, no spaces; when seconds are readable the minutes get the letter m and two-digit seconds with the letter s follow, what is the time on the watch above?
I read 1h22
